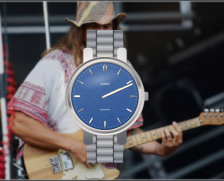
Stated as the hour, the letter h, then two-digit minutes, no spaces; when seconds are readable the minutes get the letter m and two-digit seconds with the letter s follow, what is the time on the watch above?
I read 2h11
